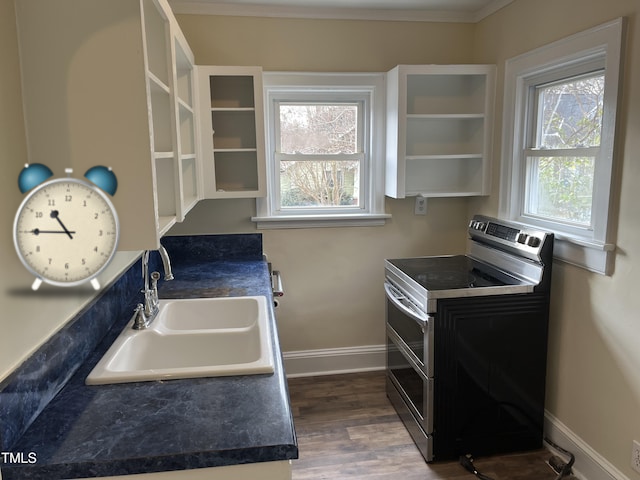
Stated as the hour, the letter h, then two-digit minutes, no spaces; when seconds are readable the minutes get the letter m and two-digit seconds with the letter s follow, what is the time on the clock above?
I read 10h45
